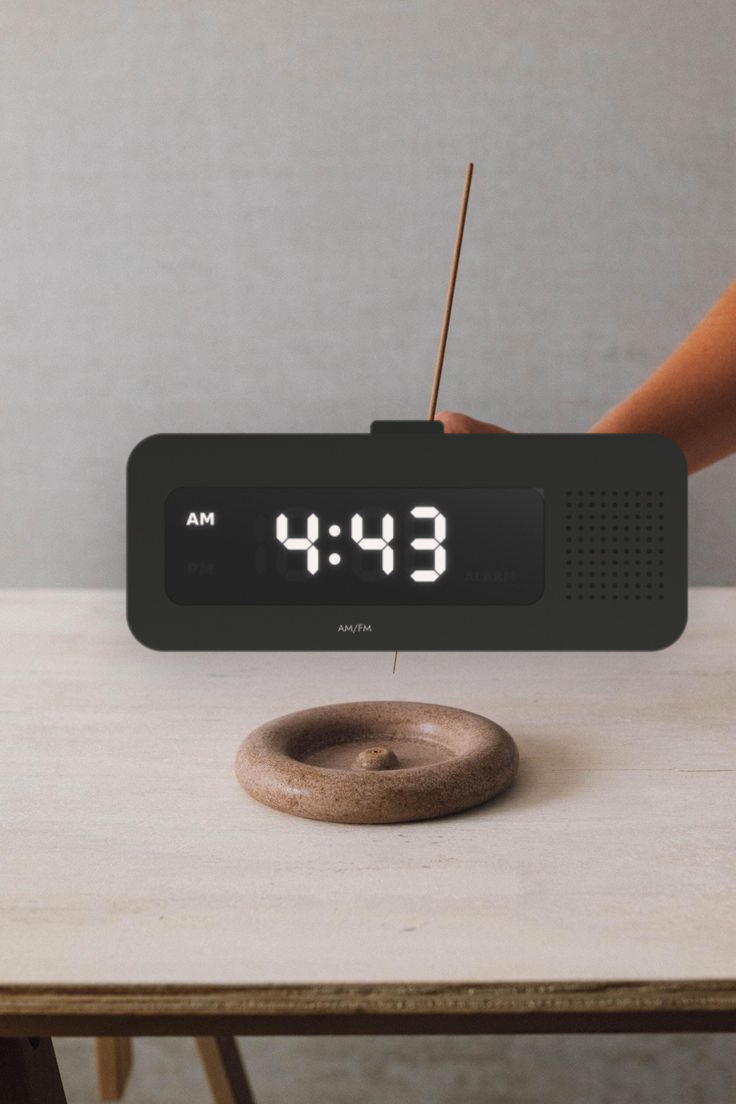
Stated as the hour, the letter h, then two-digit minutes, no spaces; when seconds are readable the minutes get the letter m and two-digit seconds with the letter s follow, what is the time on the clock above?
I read 4h43
